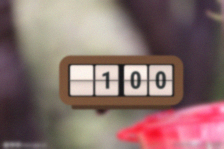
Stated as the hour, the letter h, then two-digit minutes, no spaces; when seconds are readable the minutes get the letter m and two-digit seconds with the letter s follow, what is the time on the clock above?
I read 1h00
